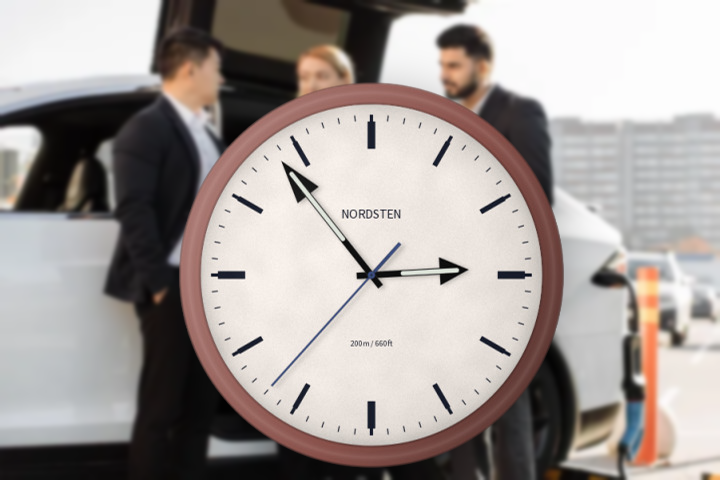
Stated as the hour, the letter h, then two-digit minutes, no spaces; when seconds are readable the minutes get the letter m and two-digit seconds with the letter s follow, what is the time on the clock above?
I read 2h53m37s
